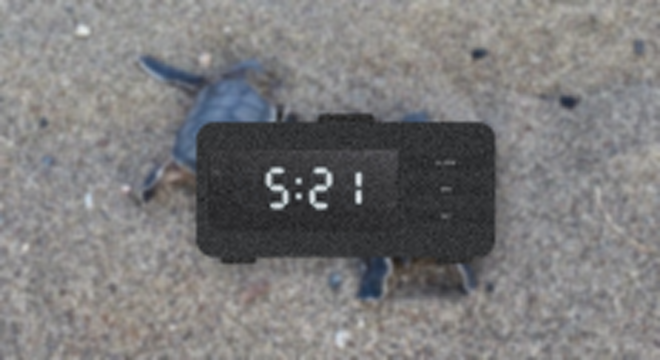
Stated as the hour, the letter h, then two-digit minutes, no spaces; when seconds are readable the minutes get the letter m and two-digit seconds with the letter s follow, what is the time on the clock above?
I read 5h21
